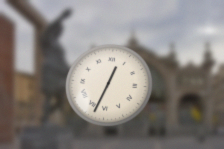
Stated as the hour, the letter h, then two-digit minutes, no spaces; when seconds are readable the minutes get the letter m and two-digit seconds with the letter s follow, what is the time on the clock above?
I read 12h33
